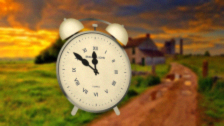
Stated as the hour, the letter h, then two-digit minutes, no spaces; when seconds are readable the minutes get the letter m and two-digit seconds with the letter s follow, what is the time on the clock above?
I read 11h51
